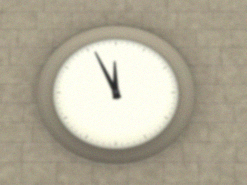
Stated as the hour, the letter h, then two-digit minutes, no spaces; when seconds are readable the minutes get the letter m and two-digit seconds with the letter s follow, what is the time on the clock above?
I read 11h56
